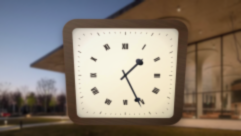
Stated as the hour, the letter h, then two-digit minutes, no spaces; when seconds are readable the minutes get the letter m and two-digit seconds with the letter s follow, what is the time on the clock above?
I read 1h26
